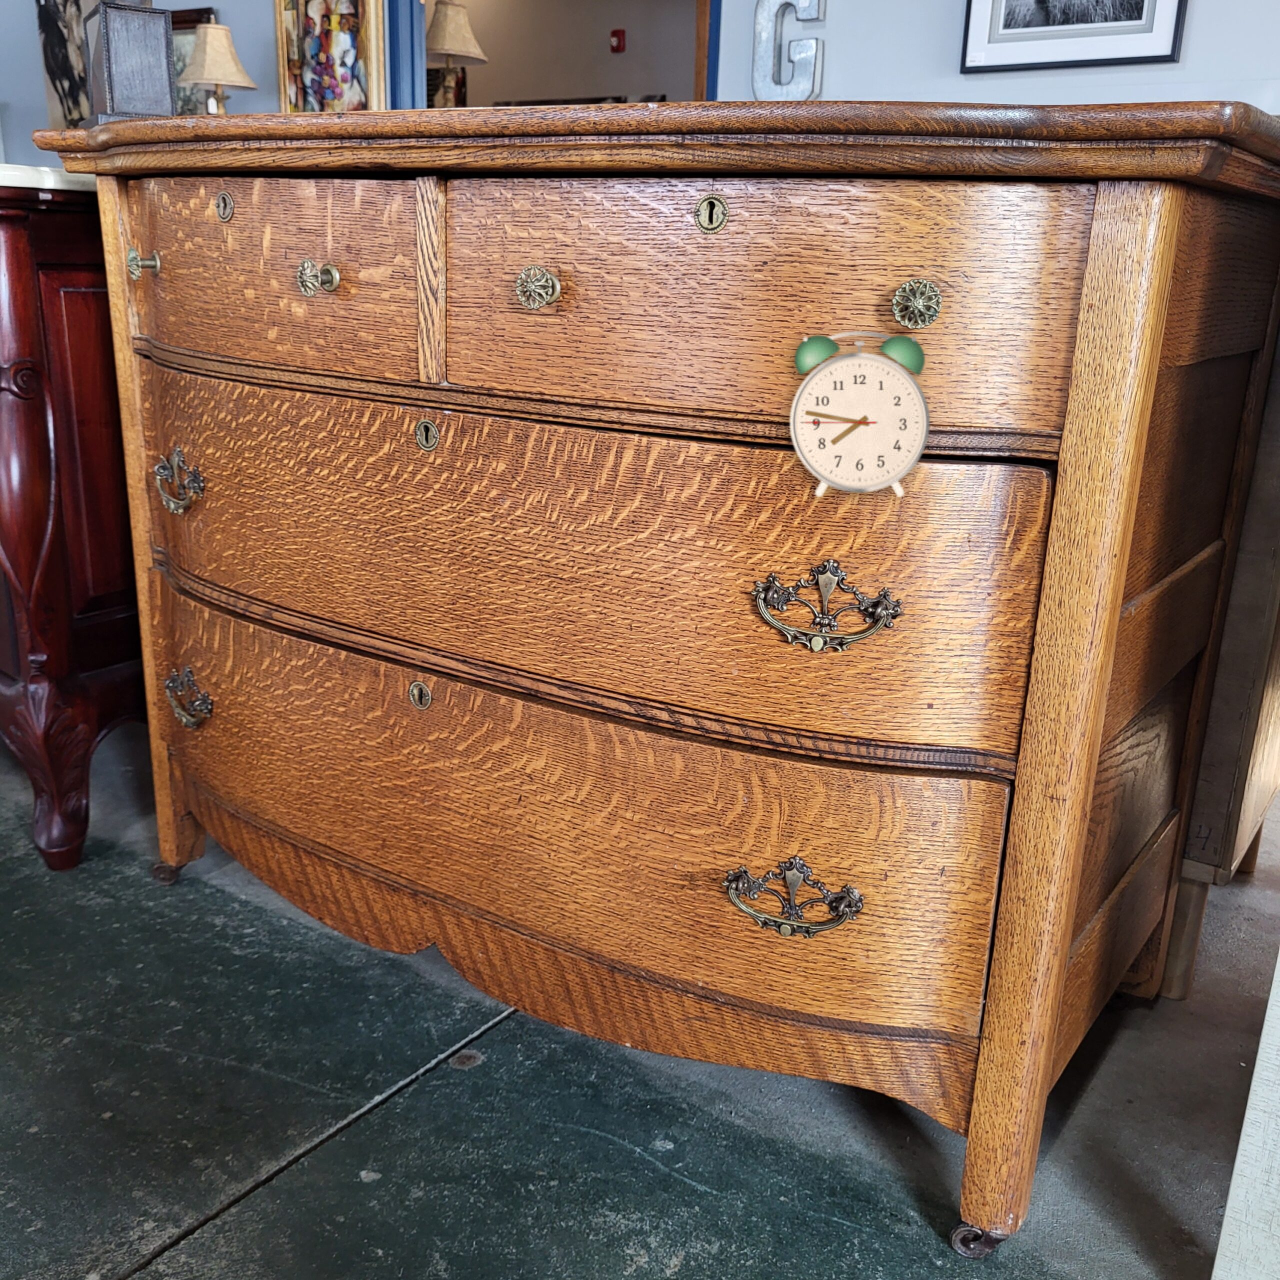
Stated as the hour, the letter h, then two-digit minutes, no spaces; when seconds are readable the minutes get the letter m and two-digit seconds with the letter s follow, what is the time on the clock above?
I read 7h46m45s
